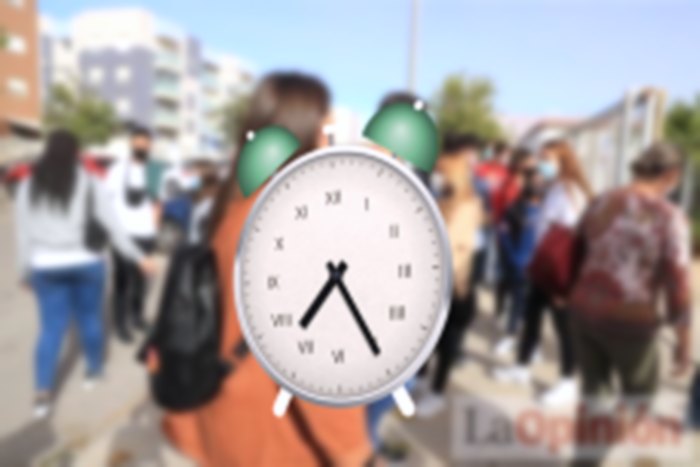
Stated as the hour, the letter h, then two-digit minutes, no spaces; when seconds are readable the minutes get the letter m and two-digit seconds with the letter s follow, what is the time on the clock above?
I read 7h25
